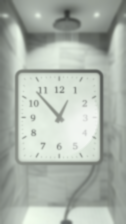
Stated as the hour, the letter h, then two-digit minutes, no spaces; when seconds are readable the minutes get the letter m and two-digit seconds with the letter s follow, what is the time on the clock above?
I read 12h53
